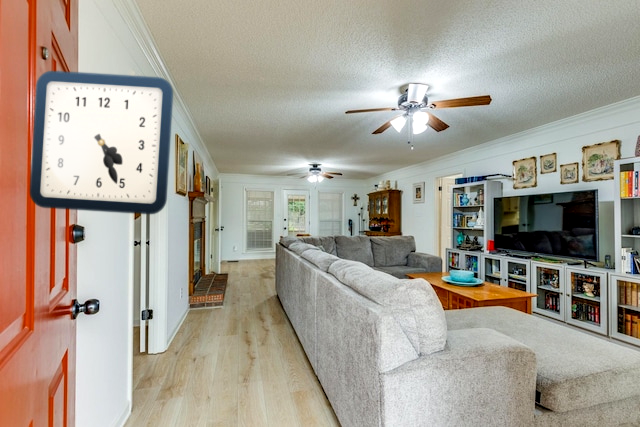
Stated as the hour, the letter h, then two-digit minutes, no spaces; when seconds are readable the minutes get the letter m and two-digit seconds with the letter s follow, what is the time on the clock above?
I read 4h26
